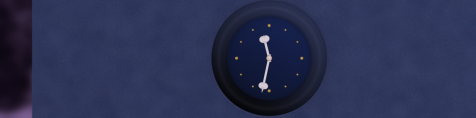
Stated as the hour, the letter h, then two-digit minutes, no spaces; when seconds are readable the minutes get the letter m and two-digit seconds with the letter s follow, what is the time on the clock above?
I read 11h32
